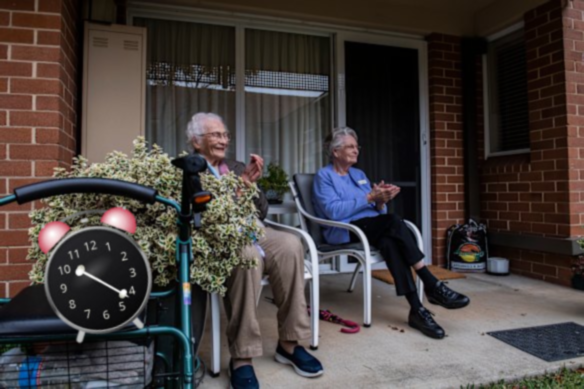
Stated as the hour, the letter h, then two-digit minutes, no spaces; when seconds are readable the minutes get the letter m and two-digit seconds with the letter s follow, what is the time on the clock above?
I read 10h22
